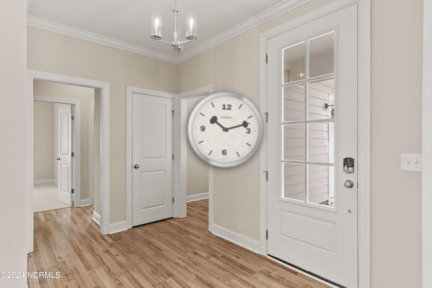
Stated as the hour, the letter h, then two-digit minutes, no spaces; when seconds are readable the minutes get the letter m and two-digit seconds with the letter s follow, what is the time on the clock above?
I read 10h12
